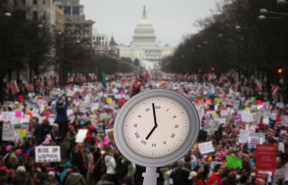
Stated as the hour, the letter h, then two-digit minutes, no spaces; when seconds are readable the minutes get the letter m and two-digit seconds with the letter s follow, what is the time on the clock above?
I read 6h58
